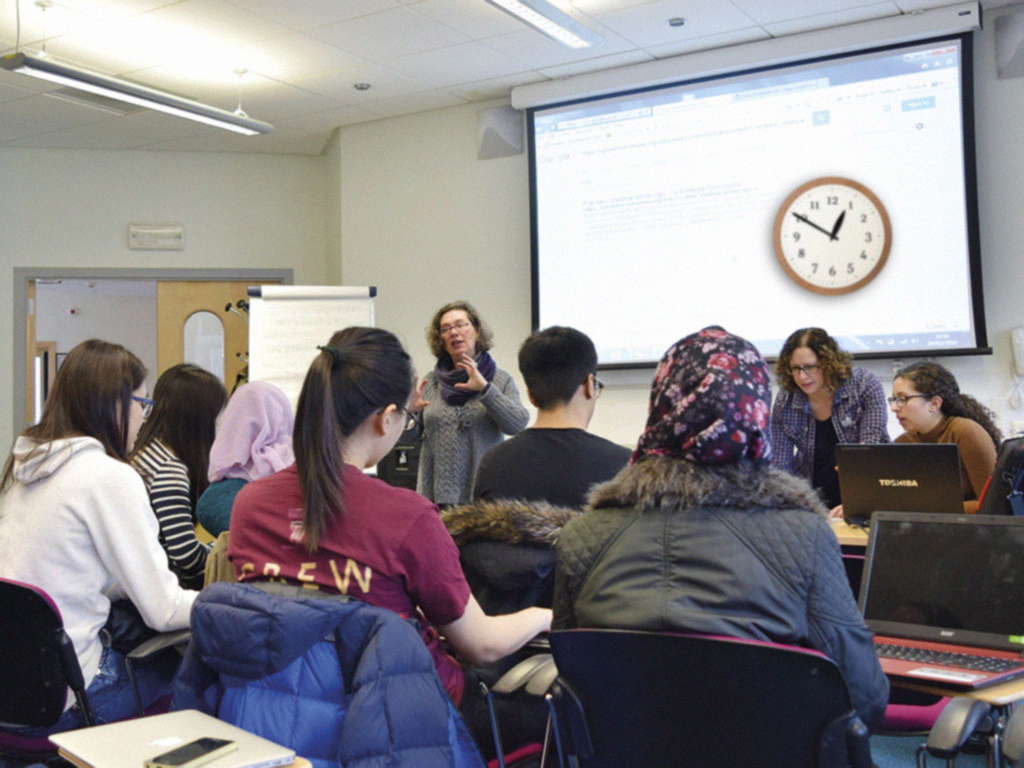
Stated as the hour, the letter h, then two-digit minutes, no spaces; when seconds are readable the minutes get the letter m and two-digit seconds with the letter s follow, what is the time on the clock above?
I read 12h50
